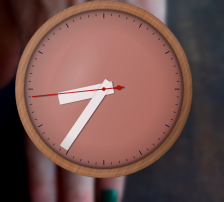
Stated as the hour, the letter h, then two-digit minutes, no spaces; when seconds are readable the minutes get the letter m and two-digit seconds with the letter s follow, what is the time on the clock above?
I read 8h35m44s
